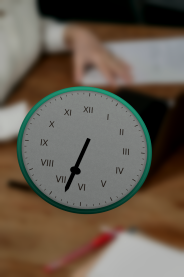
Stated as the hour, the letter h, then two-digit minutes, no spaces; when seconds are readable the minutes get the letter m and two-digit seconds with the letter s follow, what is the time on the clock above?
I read 6h33
